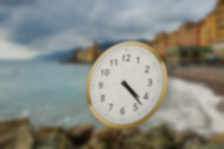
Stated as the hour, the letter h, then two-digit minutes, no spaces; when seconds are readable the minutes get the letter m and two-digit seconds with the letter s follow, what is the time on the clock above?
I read 4h23
